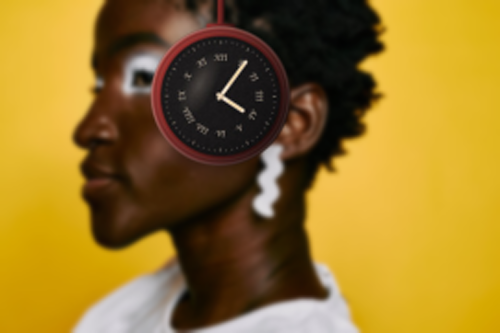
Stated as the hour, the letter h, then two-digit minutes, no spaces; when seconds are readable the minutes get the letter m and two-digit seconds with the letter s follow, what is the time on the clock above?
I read 4h06
